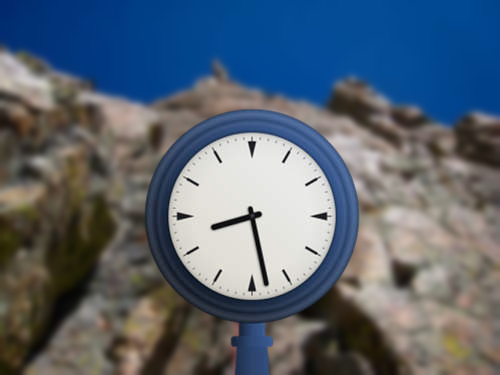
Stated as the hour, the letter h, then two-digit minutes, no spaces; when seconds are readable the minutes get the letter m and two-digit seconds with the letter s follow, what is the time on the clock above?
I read 8h28
